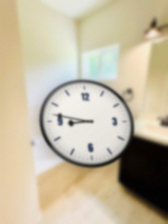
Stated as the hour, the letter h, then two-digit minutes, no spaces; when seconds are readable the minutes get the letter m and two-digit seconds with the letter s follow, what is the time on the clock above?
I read 8h47
